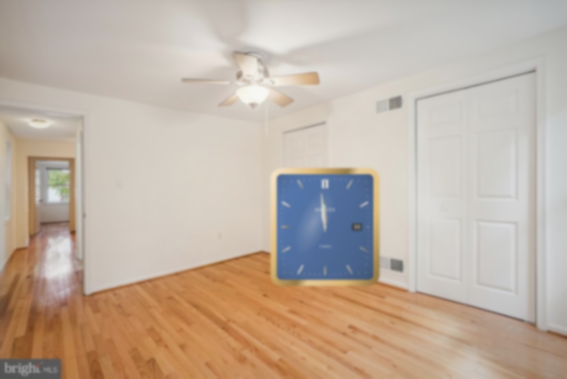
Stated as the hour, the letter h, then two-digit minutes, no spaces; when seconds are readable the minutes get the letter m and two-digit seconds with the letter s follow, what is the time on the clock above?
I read 11h59
